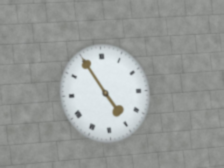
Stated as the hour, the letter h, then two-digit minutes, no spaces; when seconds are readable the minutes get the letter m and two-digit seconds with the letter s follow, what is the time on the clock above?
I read 4h55
